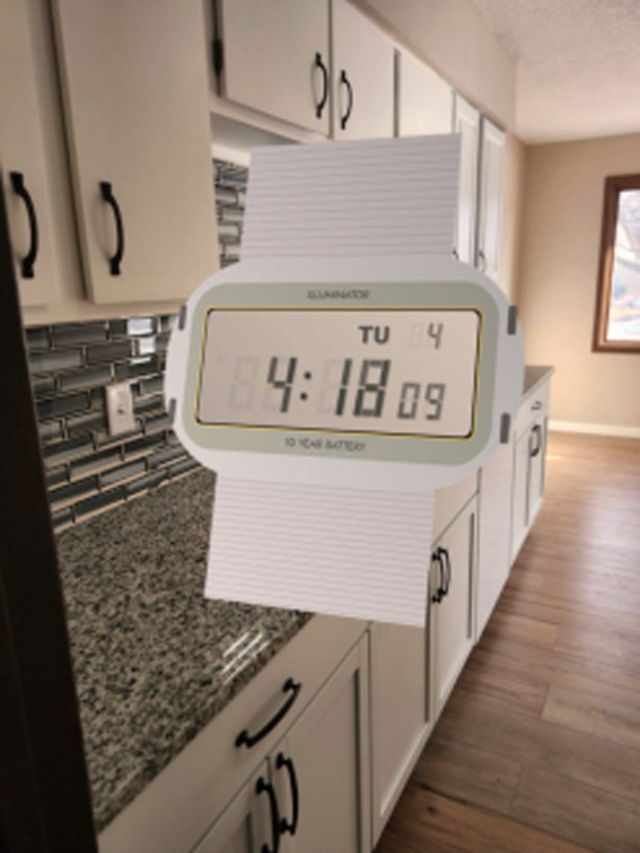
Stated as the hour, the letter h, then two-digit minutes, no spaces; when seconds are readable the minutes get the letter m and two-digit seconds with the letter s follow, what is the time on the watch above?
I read 4h18m09s
